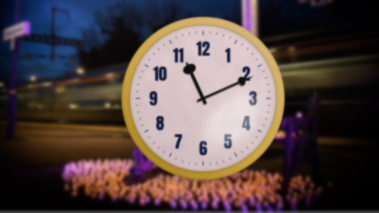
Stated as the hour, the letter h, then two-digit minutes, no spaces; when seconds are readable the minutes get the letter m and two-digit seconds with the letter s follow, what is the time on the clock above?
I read 11h11
